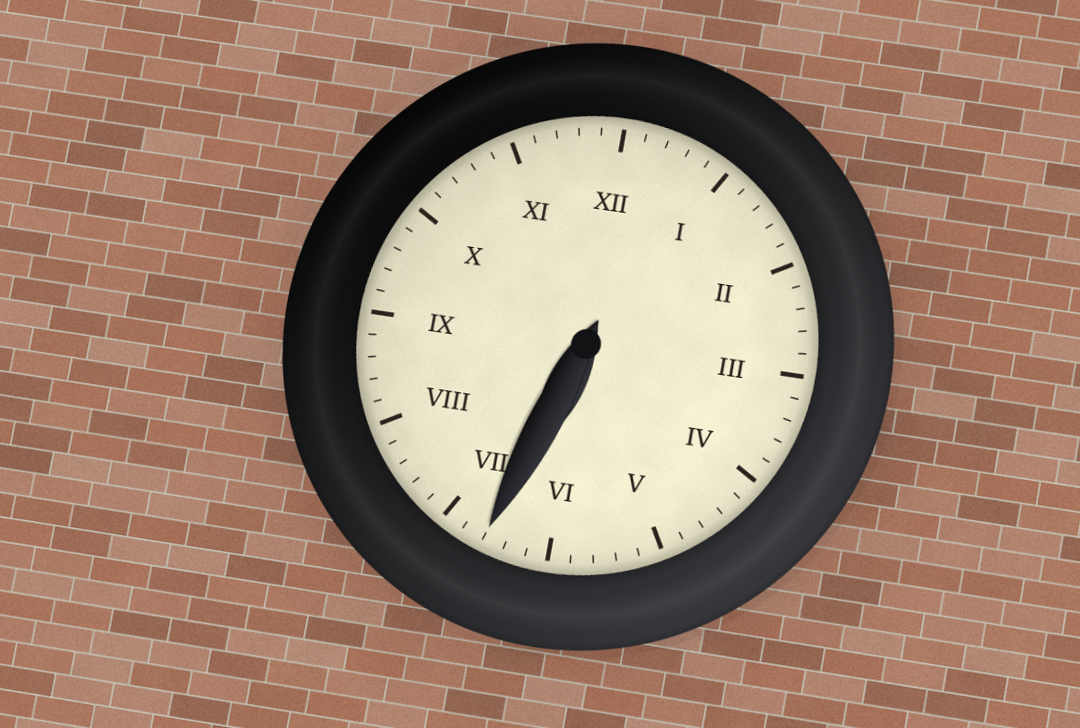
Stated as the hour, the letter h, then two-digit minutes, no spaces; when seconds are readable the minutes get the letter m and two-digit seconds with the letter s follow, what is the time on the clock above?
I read 6h33
